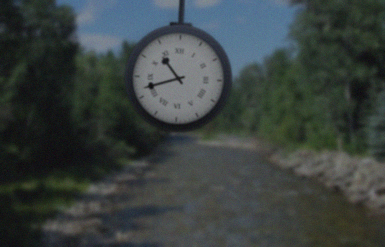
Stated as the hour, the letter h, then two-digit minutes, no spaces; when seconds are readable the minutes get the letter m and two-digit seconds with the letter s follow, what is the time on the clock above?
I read 10h42
